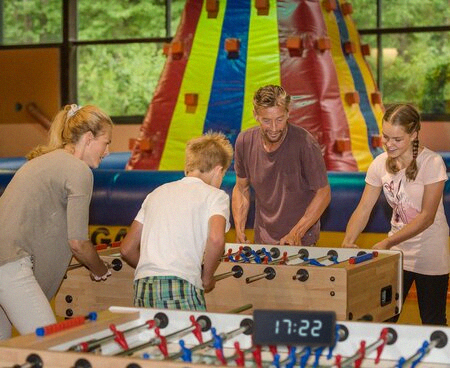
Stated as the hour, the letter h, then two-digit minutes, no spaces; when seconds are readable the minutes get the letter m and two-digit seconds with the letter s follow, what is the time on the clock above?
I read 17h22
